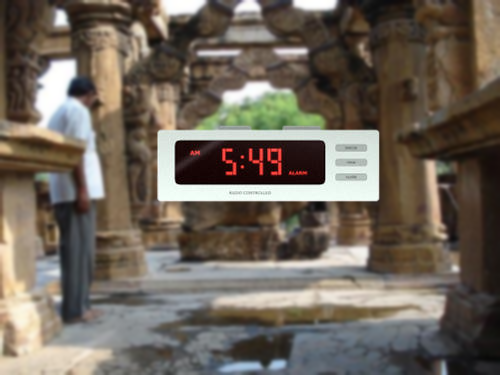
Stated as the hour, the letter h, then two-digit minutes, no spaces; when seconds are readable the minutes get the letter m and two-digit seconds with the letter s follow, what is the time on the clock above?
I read 5h49
